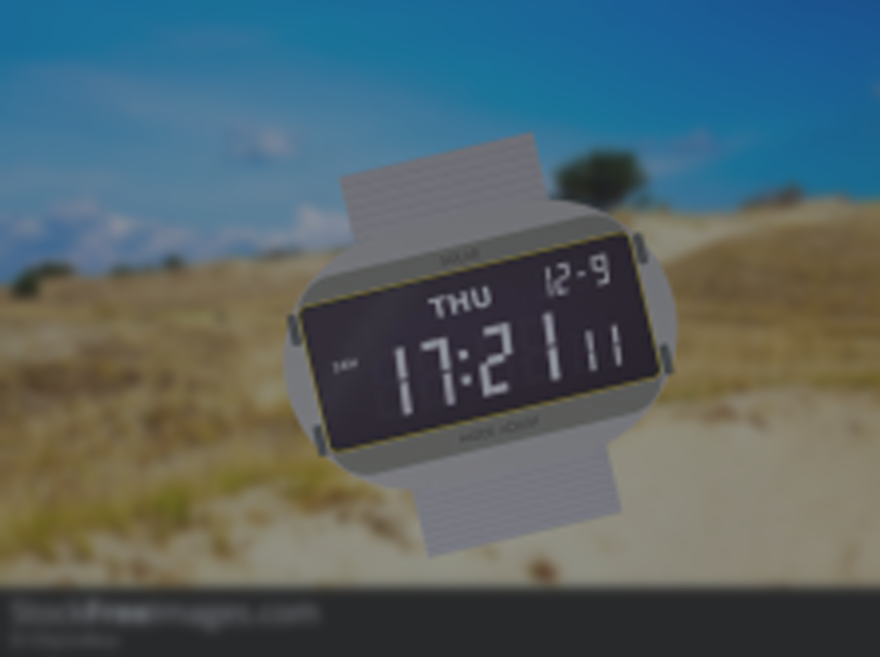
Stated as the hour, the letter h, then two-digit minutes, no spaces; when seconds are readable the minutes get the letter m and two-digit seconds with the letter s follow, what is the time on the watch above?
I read 17h21m11s
